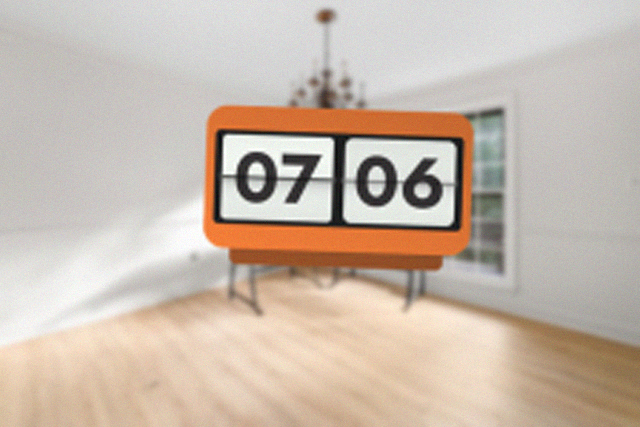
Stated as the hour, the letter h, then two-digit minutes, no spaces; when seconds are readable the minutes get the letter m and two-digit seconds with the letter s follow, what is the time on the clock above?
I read 7h06
